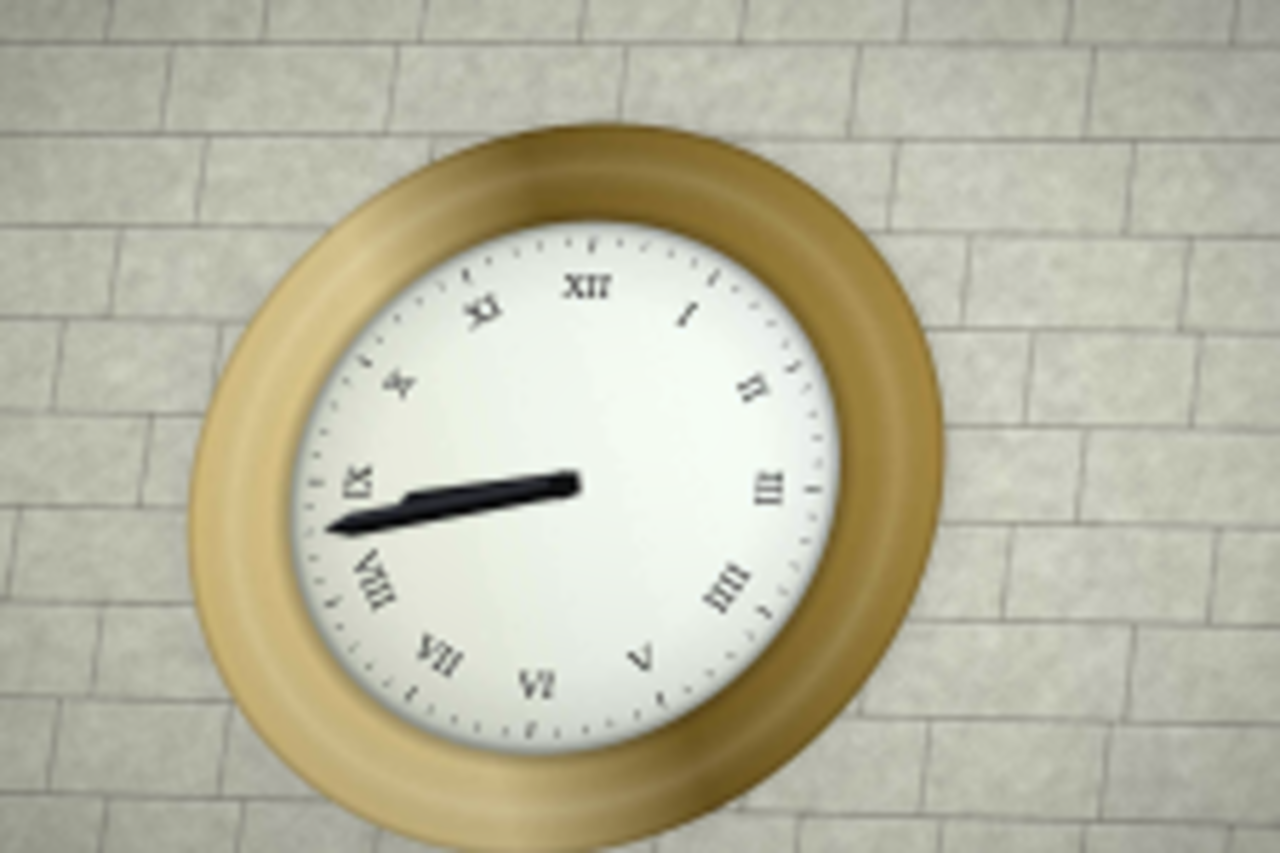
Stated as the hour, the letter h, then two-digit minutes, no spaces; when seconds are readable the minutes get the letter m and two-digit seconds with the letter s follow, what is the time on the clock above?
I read 8h43
